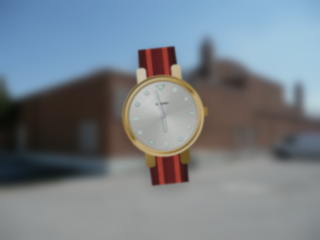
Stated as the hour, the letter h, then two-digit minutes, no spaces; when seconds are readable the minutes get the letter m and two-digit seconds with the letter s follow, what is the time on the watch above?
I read 5h58
